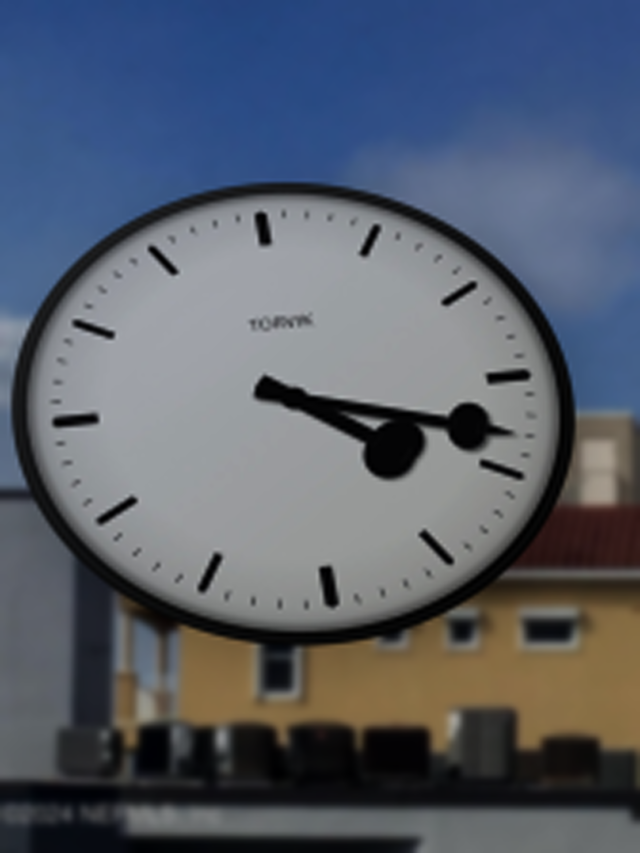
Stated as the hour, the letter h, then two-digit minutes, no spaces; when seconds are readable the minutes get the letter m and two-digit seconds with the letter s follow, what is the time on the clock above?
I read 4h18
